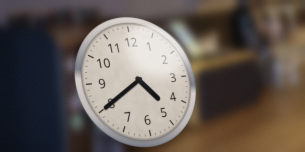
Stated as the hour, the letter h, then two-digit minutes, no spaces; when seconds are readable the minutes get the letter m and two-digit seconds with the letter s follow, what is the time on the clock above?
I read 4h40
